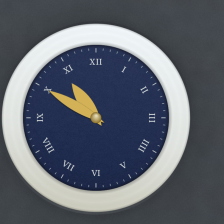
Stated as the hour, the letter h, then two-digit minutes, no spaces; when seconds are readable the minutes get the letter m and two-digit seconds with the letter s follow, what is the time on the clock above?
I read 10h50
